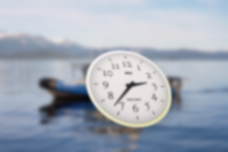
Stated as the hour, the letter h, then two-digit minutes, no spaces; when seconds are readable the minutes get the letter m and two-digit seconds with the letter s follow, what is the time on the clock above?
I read 2h37
